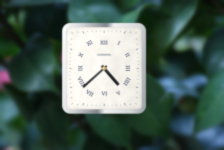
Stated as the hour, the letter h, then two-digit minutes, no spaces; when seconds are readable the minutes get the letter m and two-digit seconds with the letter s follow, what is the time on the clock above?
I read 4h38
